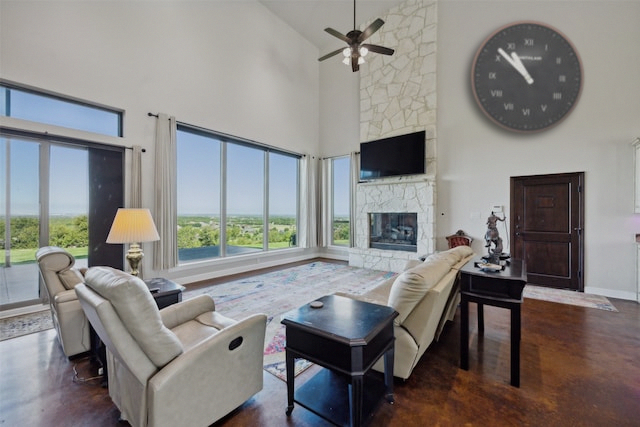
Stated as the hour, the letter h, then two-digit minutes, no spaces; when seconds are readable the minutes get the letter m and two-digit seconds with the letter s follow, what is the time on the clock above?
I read 10h52
